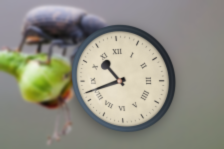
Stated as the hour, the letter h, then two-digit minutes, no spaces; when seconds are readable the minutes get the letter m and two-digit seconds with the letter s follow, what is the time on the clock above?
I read 10h42
